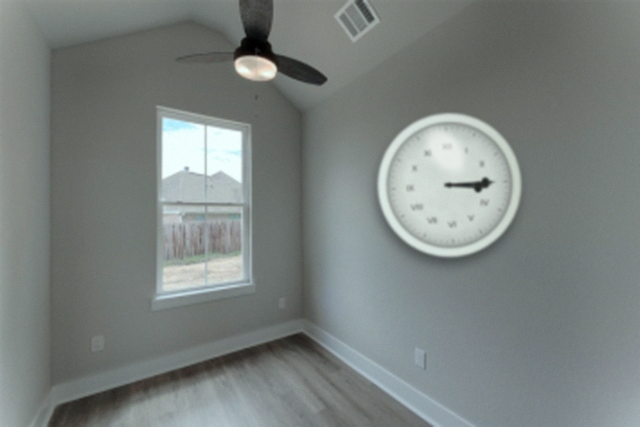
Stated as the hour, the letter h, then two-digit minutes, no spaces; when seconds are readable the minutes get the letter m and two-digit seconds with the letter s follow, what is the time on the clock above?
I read 3h15
